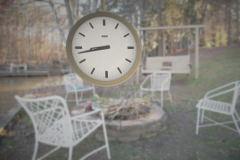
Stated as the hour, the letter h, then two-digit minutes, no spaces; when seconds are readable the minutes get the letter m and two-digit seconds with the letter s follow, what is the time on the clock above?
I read 8h43
